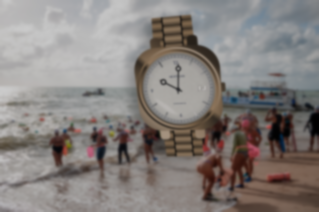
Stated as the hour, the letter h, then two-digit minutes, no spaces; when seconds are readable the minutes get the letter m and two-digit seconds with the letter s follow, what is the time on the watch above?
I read 10h01
